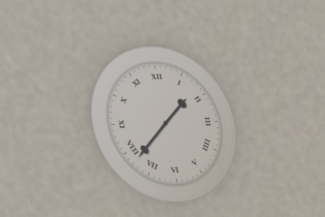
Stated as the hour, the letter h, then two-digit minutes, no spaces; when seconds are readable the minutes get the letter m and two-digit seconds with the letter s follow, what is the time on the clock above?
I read 1h38
